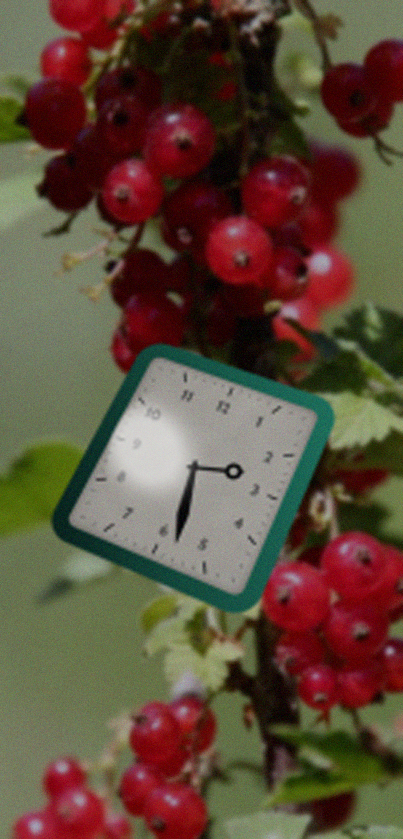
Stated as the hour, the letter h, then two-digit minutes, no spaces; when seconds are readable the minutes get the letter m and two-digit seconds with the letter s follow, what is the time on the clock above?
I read 2h28
